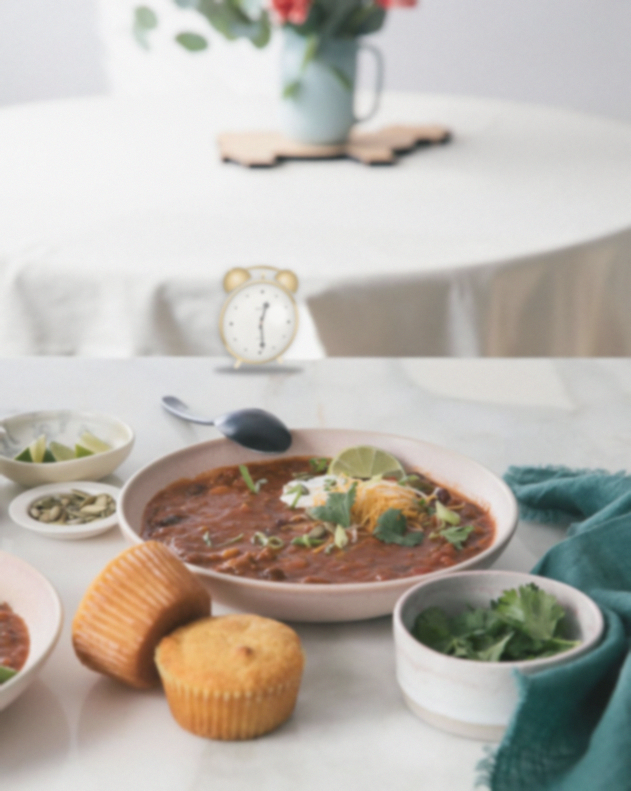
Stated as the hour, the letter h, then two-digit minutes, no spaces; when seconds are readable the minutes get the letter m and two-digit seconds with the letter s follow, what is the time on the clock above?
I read 12h29
